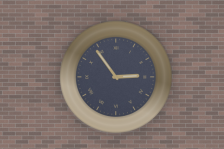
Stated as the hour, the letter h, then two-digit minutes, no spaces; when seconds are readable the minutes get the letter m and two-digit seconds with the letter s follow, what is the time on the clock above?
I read 2h54
